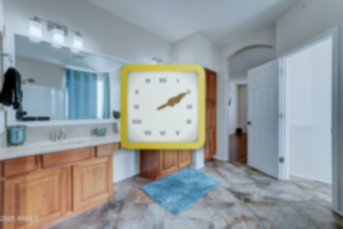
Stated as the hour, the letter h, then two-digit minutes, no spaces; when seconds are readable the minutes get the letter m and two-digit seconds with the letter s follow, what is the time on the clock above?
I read 2h10
